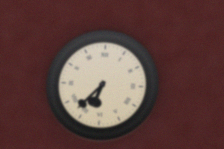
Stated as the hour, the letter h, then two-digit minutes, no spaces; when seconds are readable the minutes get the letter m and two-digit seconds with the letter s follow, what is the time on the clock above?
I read 6h37
